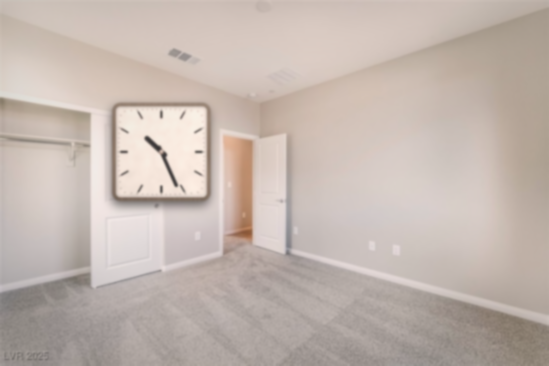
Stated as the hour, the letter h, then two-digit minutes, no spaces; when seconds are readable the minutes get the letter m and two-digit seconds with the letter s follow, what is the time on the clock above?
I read 10h26
